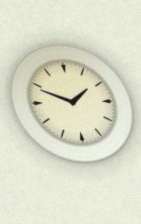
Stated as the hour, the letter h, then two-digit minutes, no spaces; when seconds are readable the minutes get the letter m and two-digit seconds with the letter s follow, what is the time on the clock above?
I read 1h49
